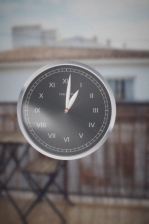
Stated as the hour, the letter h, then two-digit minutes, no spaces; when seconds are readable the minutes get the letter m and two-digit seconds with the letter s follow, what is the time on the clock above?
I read 1h01
